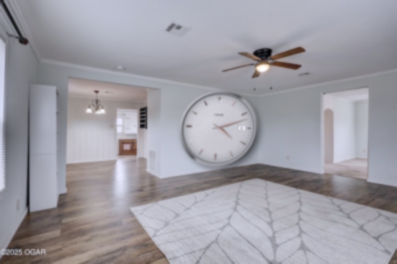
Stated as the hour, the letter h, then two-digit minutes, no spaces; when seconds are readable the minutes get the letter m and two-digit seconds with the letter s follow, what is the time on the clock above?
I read 4h12
